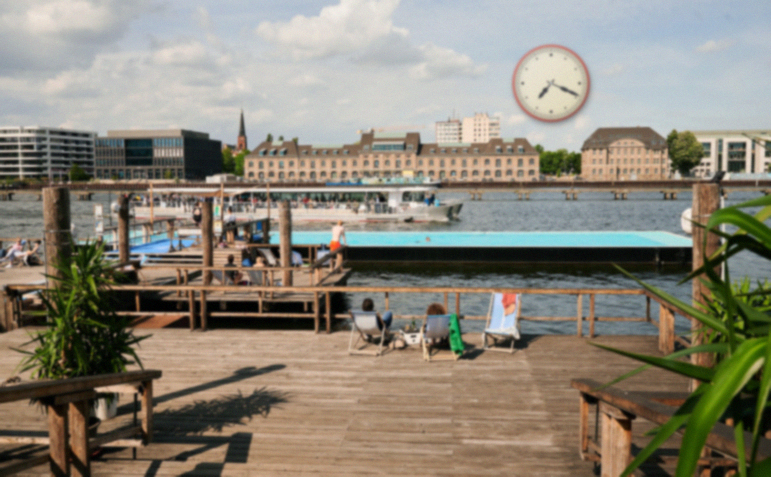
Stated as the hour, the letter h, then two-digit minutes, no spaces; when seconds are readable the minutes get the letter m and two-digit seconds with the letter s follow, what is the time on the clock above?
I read 7h19
